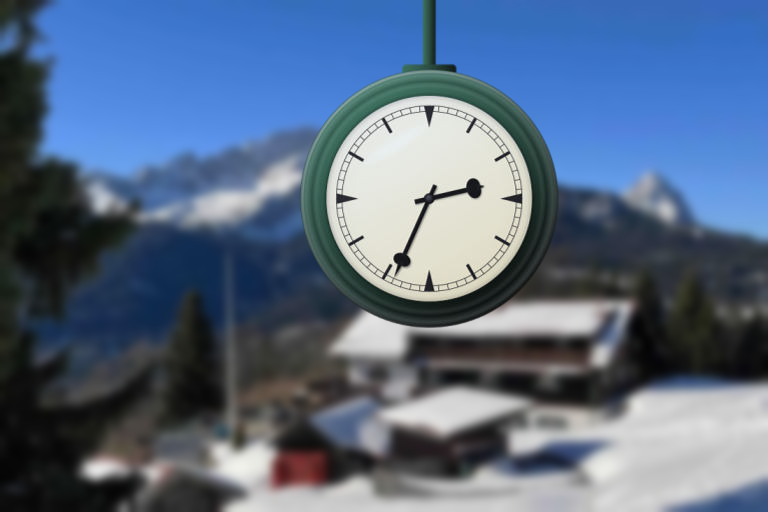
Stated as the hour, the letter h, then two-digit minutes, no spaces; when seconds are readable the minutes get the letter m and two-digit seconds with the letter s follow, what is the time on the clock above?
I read 2h34
